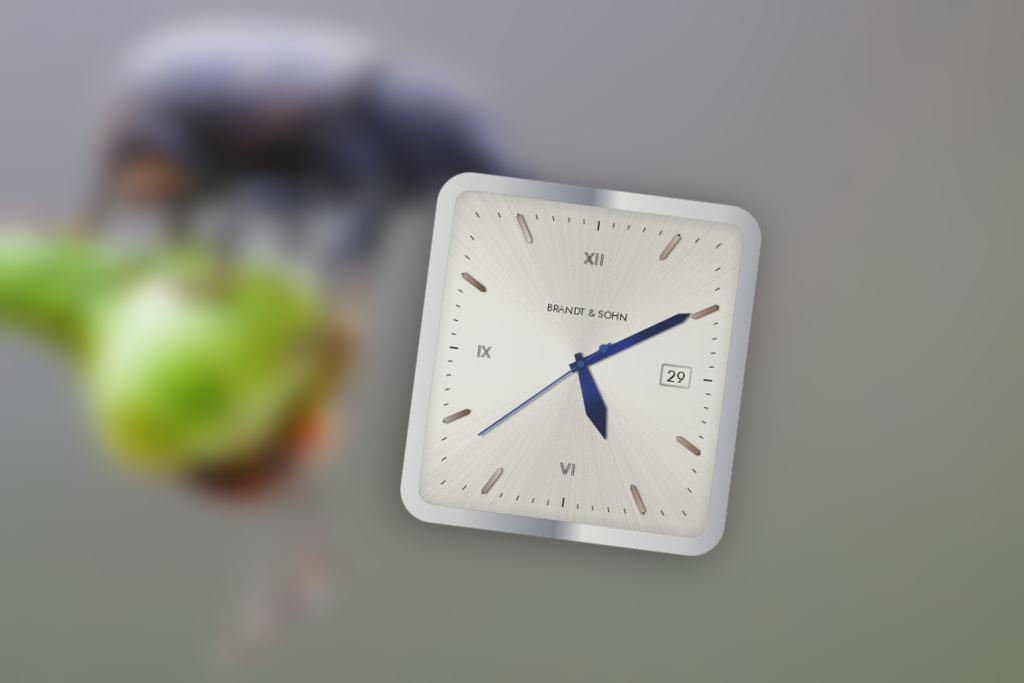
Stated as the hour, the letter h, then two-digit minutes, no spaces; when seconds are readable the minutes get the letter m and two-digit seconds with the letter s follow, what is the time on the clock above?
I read 5h09m38s
